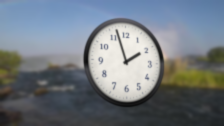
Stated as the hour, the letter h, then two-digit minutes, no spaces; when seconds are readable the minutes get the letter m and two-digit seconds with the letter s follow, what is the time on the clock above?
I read 1h57
